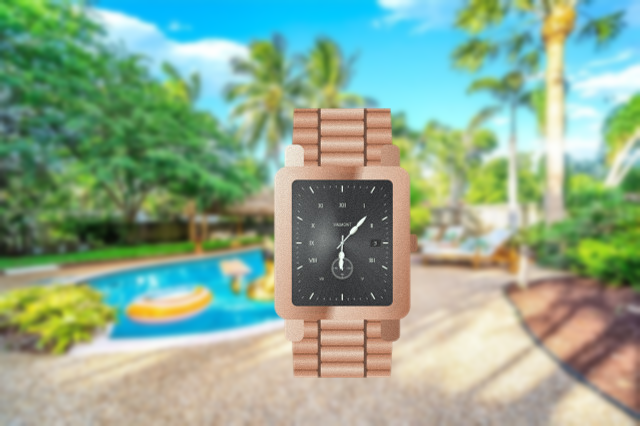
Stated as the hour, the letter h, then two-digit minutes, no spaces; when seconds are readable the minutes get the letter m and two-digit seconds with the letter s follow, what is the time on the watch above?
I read 6h07
